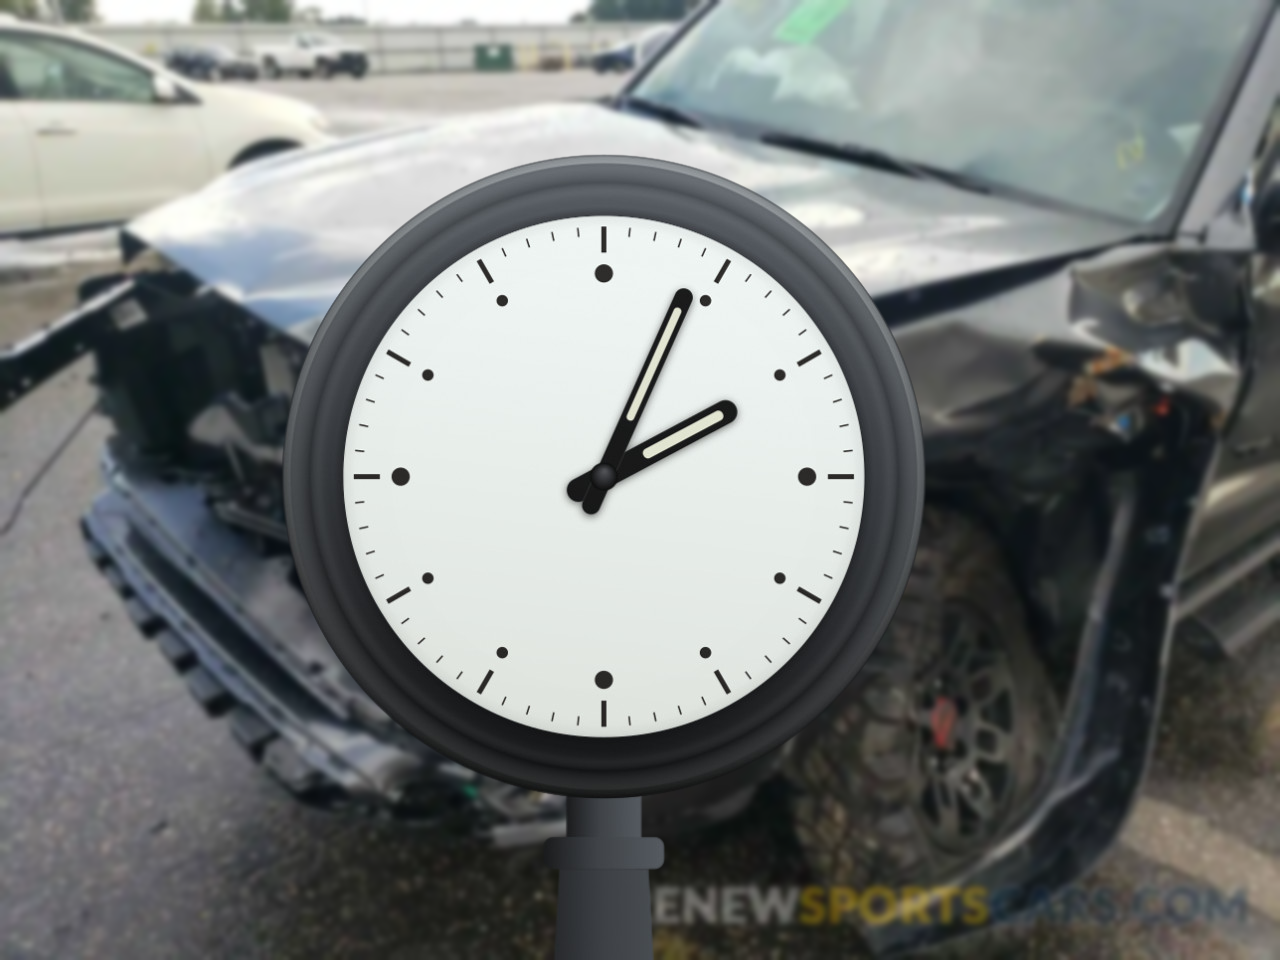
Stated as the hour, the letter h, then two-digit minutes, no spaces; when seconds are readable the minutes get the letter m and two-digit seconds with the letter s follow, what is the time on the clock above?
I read 2h04
